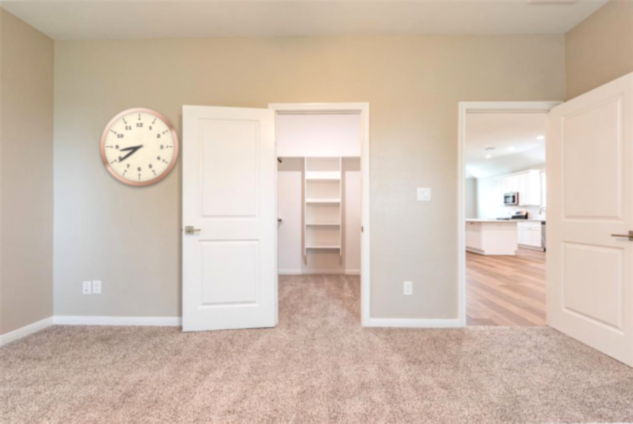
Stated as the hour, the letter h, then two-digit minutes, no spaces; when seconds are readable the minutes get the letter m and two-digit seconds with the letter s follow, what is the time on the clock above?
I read 8h39
